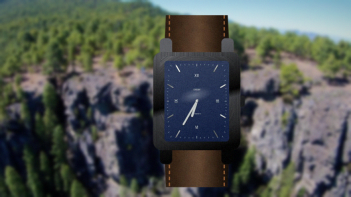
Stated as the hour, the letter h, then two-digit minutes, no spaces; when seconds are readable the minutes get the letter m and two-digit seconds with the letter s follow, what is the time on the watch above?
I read 6h35
